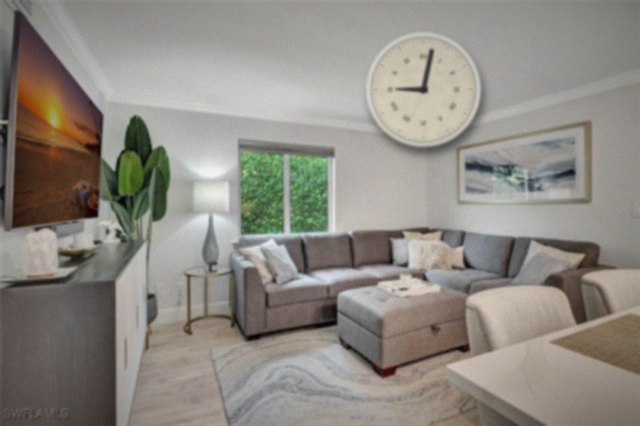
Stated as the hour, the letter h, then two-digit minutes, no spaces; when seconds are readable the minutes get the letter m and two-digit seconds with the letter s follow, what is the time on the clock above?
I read 9h02
